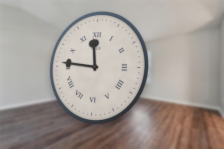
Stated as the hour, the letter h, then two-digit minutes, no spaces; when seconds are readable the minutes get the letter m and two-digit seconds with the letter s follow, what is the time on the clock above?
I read 11h46
